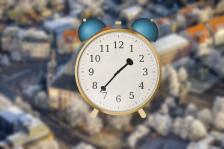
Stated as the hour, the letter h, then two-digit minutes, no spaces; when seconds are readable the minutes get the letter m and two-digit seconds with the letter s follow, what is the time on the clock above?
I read 1h37
